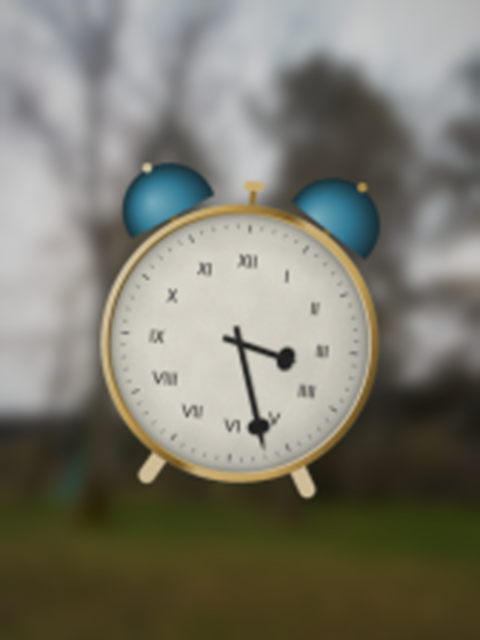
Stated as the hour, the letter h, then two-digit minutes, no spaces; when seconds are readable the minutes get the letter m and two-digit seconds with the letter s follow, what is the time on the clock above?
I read 3h27
